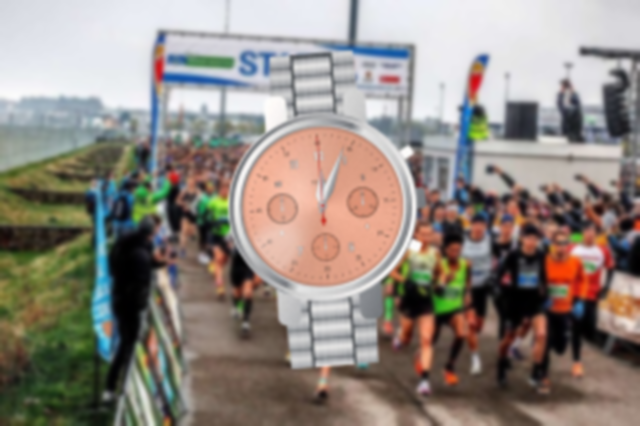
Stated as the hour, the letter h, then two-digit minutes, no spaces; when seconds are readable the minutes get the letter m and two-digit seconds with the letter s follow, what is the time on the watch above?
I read 12h04
